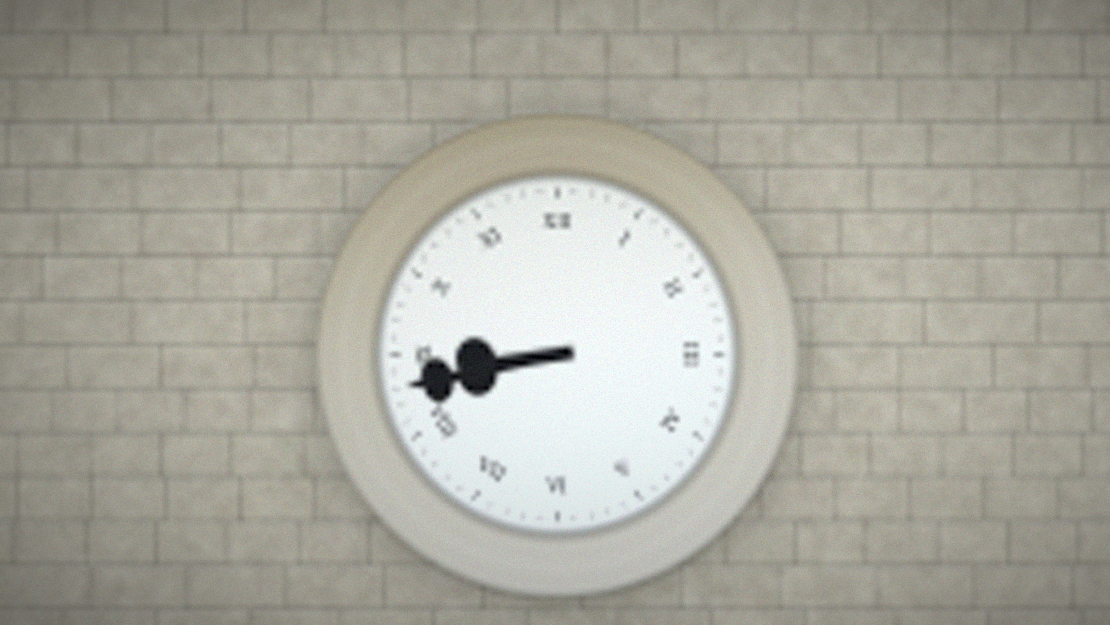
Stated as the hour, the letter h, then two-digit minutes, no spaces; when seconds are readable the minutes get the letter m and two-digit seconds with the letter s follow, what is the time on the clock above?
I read 8h43
